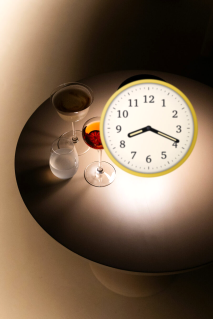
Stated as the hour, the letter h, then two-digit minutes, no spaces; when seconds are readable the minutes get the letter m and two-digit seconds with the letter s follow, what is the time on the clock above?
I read 8h19
